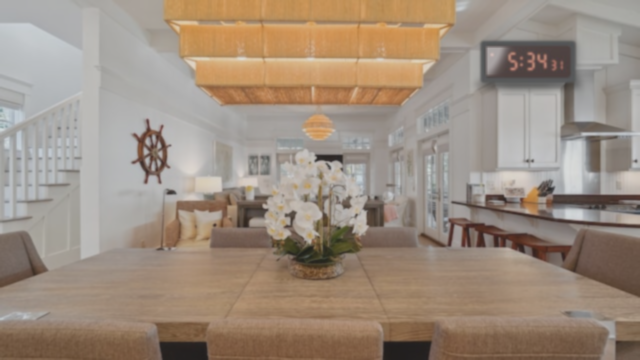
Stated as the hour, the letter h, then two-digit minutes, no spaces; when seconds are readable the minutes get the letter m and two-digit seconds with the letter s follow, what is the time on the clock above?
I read 5h34
